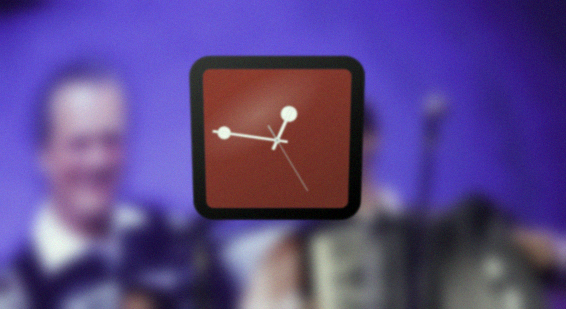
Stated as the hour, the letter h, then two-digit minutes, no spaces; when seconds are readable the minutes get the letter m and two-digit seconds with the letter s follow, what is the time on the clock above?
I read 12h46m25s
